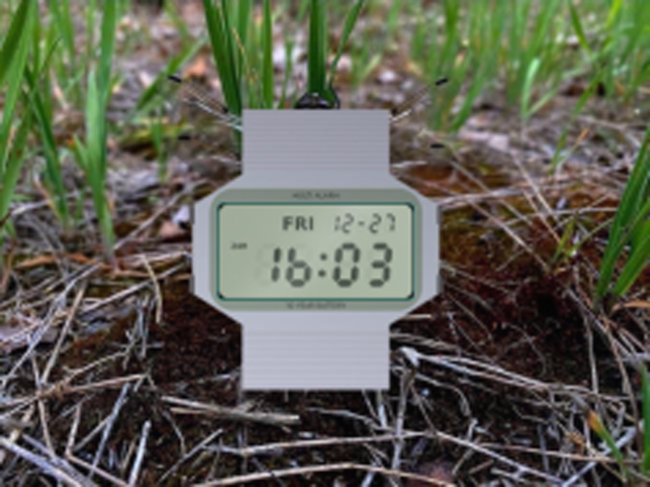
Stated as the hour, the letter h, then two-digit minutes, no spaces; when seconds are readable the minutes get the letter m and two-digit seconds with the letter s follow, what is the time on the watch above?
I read 16h03
